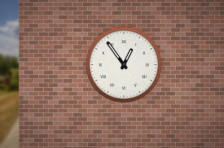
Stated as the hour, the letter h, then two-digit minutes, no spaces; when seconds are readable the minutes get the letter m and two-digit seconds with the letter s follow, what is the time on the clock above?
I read 12h54
